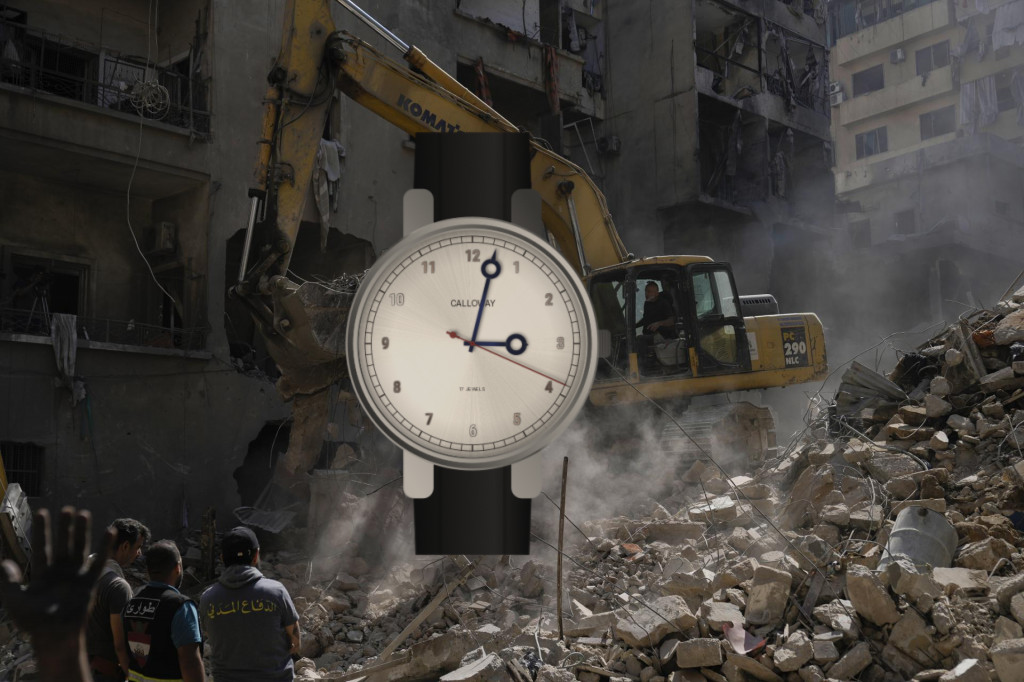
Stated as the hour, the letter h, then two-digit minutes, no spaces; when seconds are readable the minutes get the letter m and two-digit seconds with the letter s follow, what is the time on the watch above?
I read 3h02m19s
